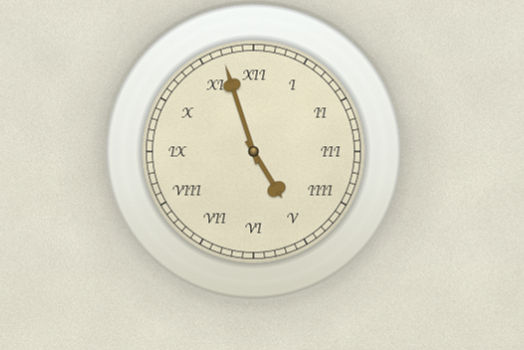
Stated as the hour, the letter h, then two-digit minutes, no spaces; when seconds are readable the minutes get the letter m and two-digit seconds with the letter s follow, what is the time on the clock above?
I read 4h57
